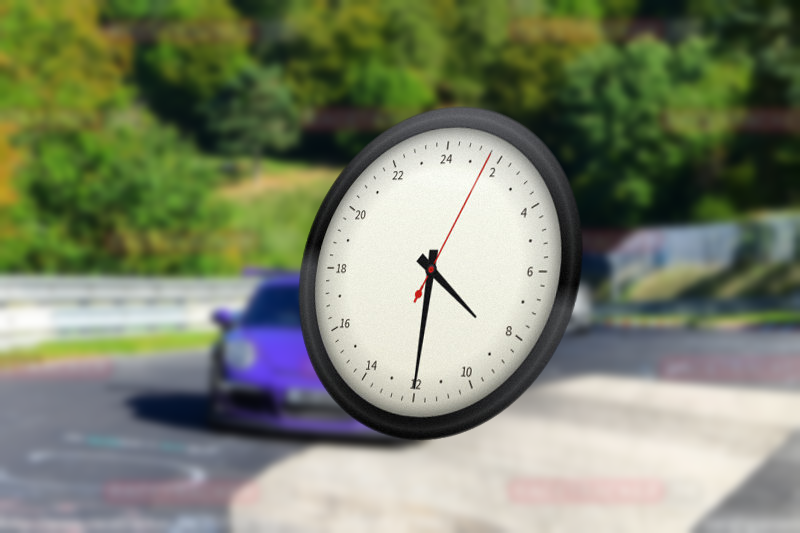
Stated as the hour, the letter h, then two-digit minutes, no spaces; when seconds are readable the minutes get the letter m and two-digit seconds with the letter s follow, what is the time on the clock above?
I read 8h30m04s
